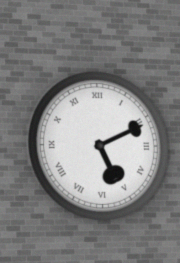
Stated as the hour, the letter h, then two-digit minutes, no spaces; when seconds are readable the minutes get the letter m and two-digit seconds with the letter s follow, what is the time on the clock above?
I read 5h11
